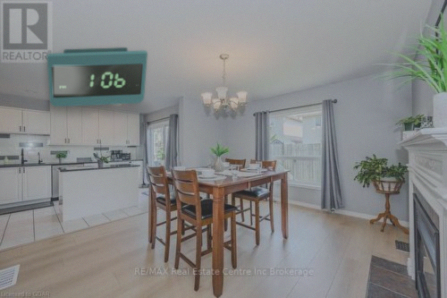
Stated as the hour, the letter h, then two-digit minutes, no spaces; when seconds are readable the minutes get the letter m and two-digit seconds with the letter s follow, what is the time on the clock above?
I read 1h06
